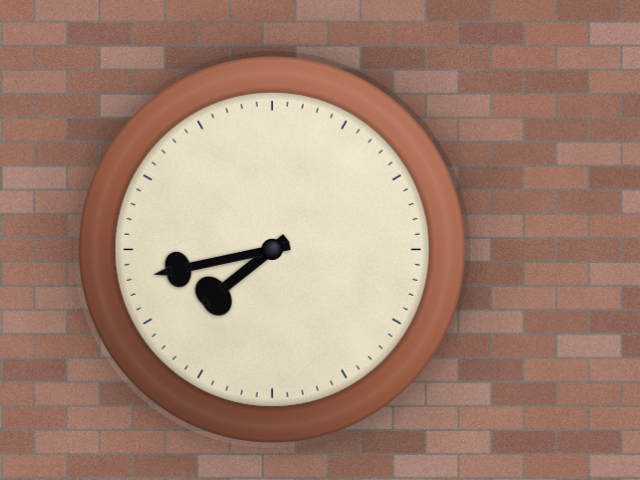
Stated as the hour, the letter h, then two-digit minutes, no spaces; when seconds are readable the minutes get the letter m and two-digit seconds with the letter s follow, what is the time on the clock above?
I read 7h43
